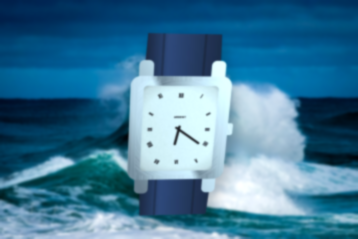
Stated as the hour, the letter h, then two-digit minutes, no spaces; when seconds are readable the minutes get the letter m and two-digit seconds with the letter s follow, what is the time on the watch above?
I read 6h21
